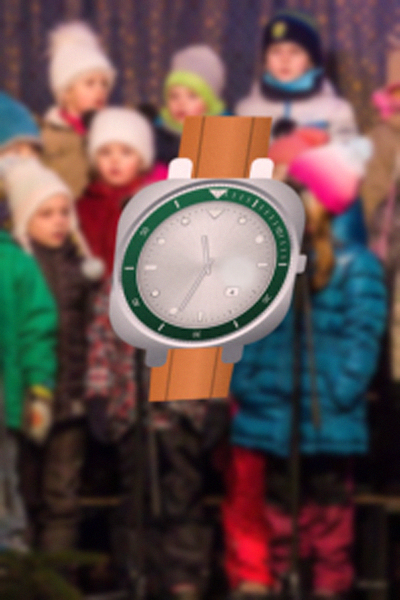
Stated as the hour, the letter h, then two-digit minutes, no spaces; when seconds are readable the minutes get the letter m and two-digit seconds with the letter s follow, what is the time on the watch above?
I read 11h34
